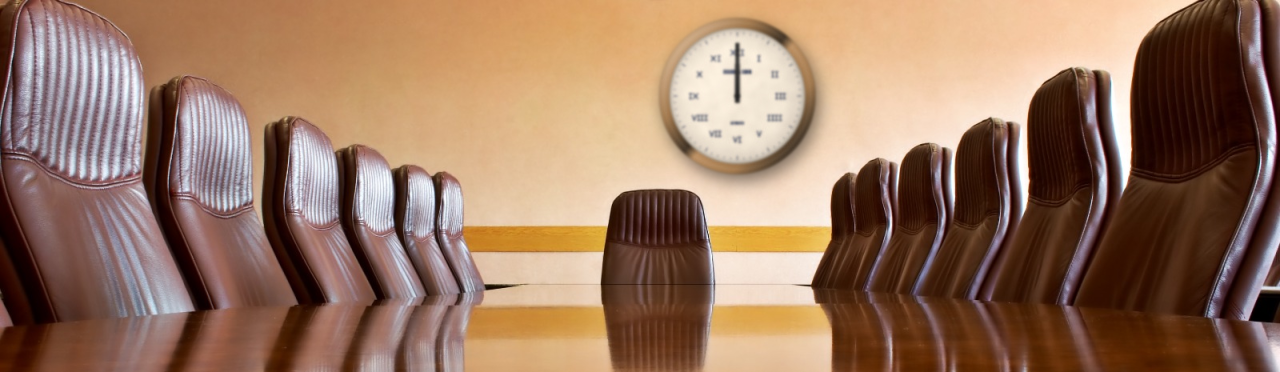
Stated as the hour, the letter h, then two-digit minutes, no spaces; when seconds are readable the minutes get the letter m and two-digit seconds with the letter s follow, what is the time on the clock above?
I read 12h00
